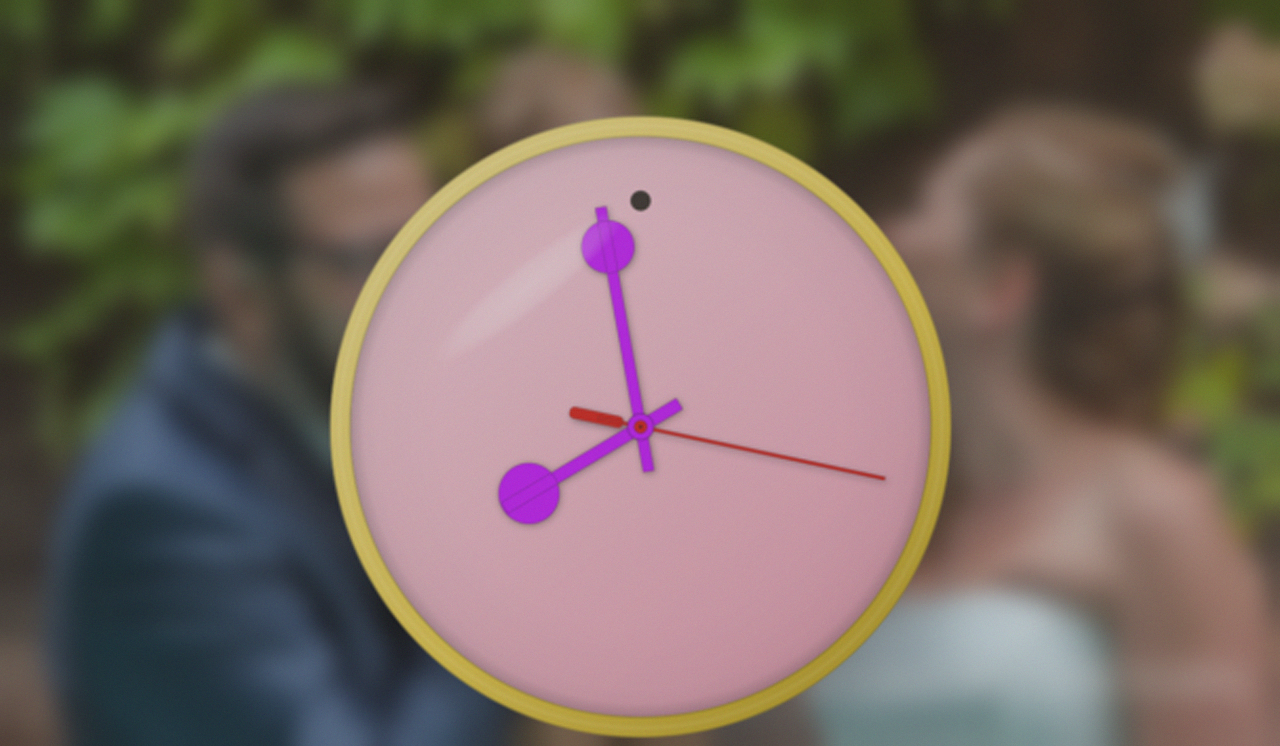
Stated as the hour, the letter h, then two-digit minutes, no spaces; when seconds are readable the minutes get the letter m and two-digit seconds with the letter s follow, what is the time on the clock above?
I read 7h58m17s
